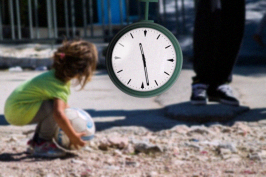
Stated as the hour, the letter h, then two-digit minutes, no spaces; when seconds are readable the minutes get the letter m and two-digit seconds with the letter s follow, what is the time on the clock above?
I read 11h28
